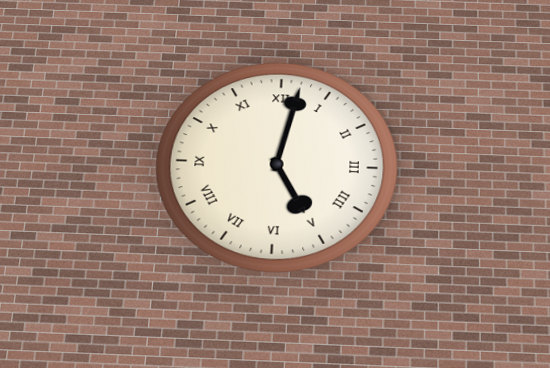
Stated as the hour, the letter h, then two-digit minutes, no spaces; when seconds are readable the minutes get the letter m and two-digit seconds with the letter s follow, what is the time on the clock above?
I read 5h02
